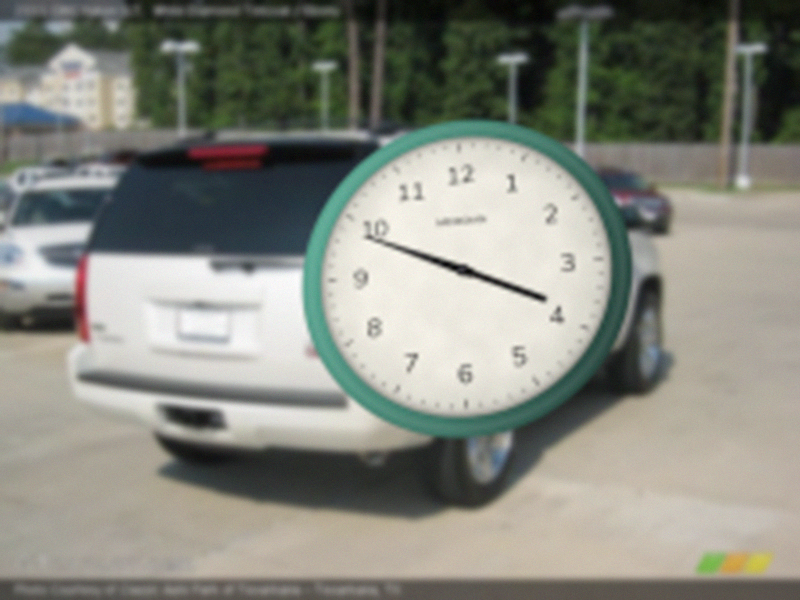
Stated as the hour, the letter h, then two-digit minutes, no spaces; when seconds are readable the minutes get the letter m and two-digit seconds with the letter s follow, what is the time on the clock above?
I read 3h49
